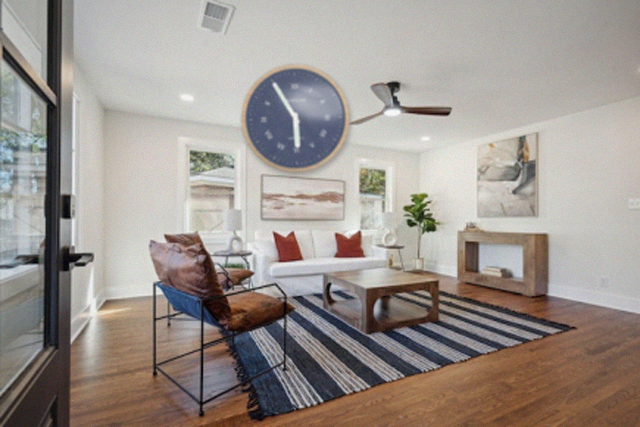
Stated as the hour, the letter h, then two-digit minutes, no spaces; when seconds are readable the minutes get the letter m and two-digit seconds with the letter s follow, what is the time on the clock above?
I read 5h55
